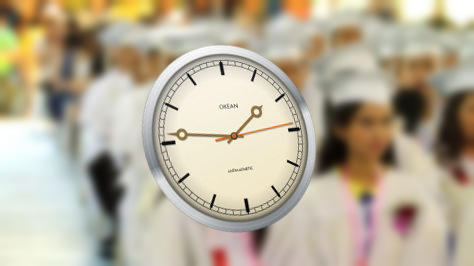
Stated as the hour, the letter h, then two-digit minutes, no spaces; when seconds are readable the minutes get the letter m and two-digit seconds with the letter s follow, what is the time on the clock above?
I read 1h46m14s
